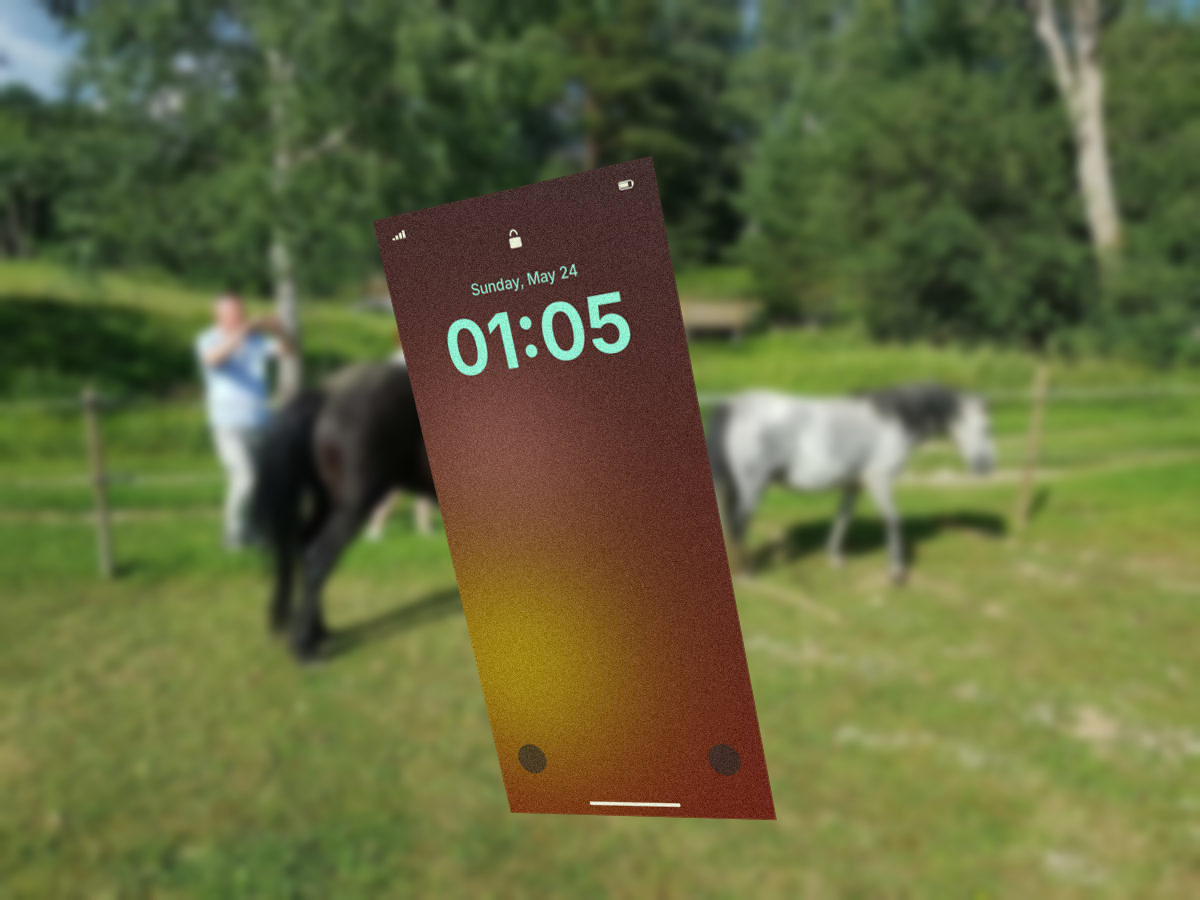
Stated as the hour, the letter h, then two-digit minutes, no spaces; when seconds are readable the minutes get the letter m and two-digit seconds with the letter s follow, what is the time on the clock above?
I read 1h05
